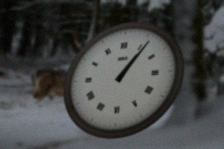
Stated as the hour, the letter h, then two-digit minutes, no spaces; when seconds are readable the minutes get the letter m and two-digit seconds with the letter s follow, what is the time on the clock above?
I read 1h06
